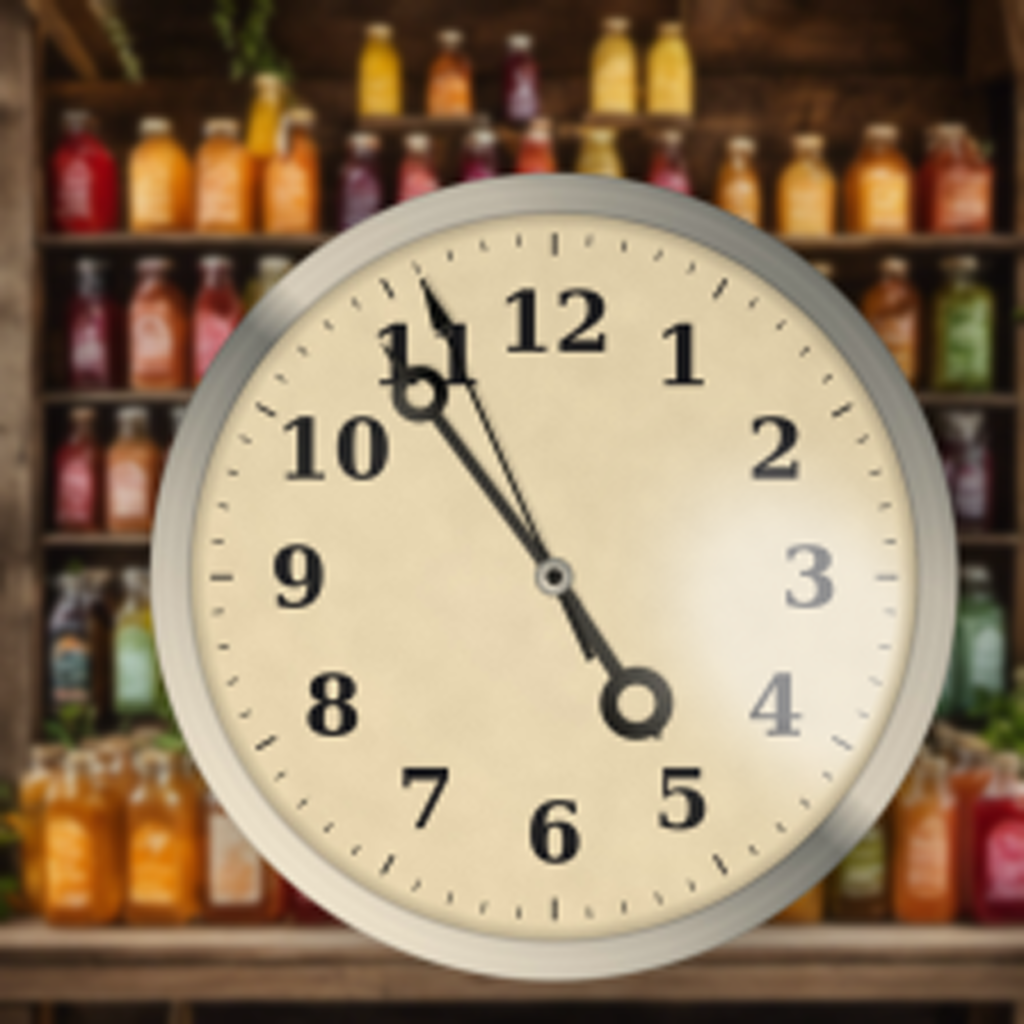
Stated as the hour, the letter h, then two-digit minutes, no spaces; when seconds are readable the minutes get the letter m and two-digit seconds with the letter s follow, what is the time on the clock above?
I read 4h53m56s
